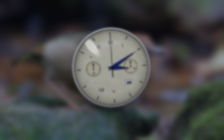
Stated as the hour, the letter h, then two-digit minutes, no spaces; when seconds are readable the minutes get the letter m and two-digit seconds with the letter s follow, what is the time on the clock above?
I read 3h10
